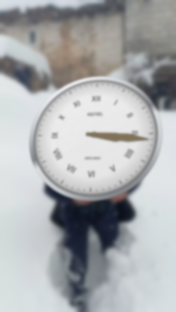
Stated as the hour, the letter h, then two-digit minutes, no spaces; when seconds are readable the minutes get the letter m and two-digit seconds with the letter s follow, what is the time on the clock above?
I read 3h16
